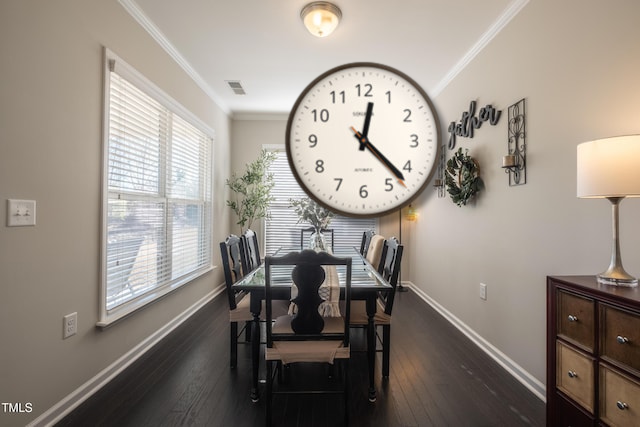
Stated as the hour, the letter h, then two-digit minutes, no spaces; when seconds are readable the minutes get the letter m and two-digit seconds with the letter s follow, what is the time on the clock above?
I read 12h22m23s
